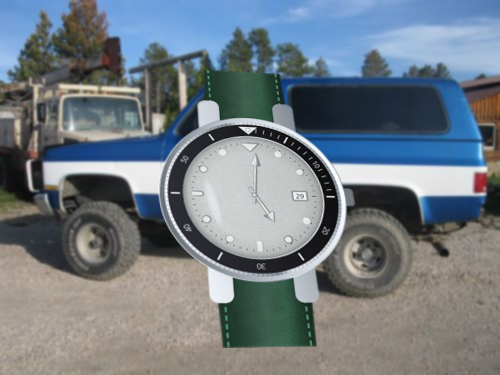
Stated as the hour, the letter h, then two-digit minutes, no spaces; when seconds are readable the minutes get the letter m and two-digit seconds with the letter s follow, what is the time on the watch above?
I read 5h01
